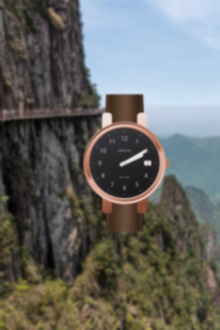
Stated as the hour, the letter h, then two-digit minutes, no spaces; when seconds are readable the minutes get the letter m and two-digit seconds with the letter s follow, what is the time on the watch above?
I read 2h10
